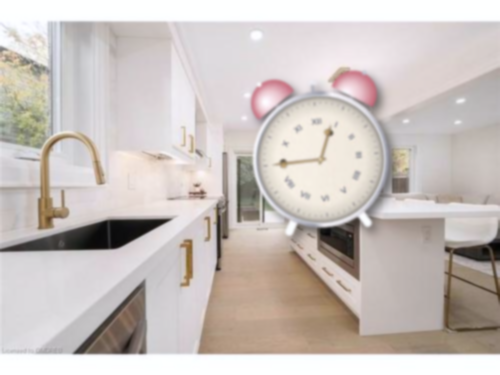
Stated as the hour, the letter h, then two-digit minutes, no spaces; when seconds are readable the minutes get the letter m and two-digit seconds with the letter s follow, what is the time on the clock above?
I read 12h45
